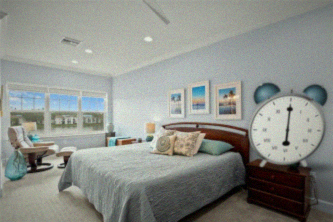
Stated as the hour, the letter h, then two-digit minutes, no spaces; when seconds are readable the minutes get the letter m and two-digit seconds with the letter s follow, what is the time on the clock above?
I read 6h00
